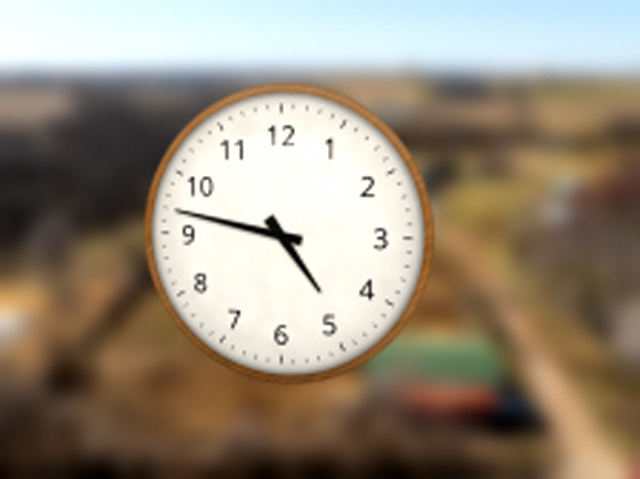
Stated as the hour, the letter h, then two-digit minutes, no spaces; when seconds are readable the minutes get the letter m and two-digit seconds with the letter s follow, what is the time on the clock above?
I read 4h47
